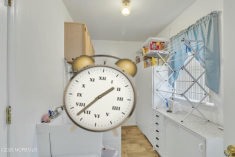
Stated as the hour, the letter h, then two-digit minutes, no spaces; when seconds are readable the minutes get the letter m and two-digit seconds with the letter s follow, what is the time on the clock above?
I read 1h37
